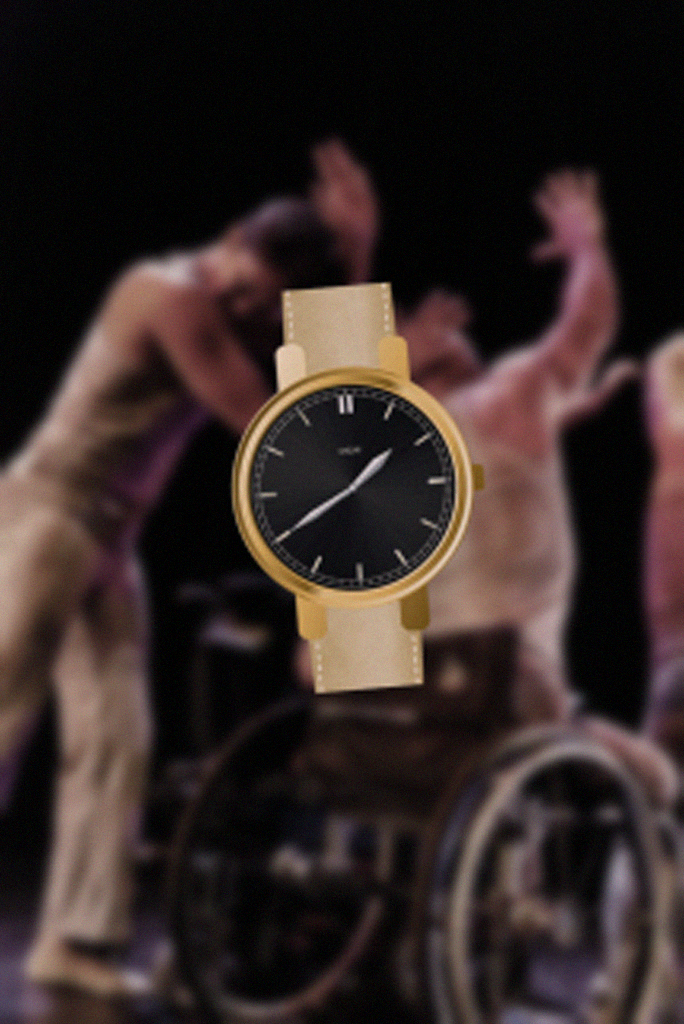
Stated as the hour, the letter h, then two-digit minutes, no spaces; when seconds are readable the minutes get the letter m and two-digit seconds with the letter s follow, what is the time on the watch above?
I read 1h40
